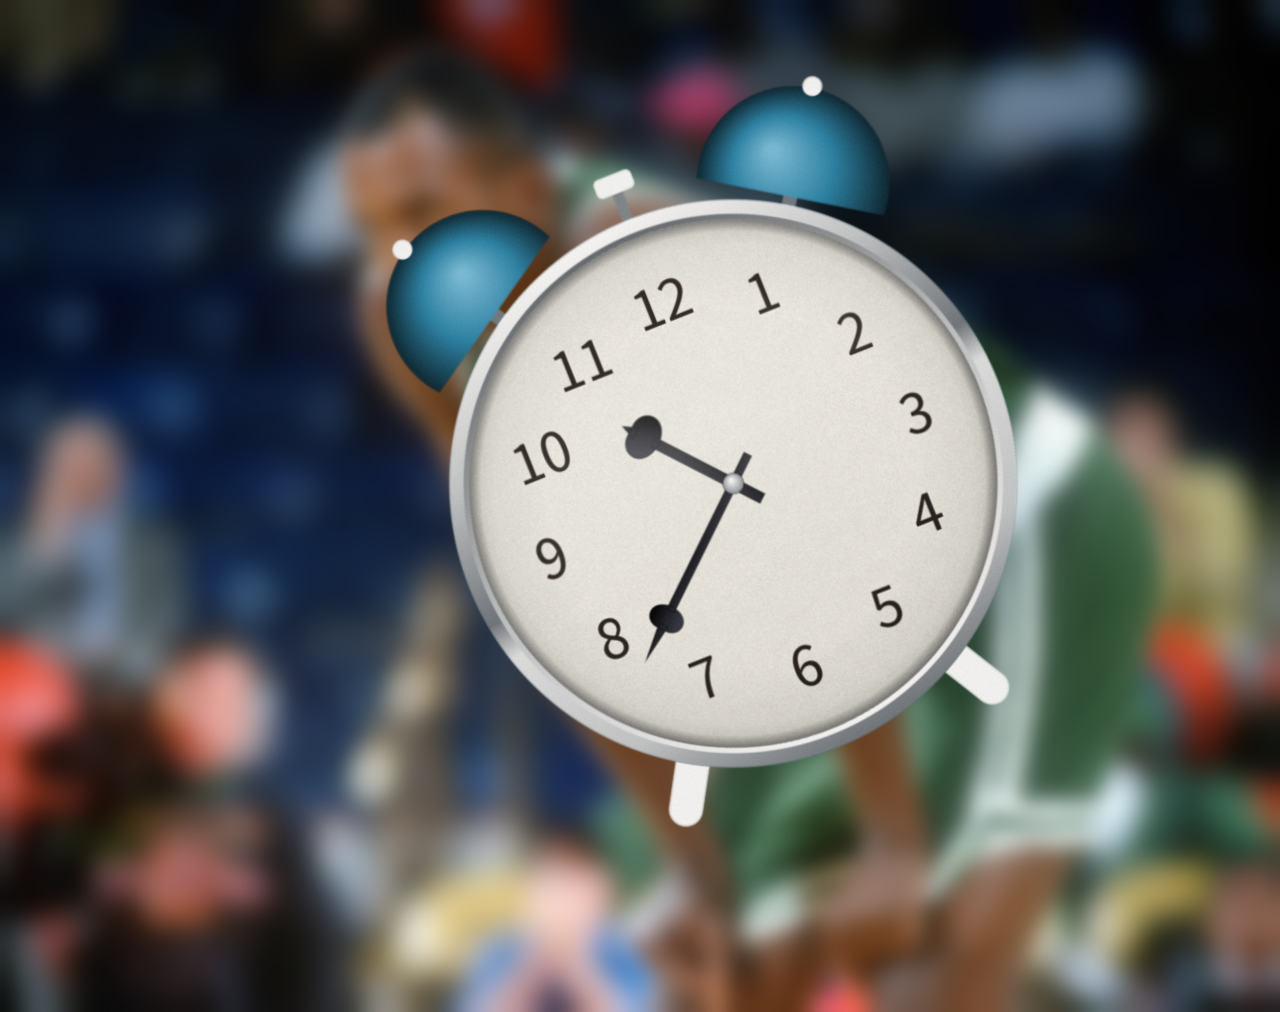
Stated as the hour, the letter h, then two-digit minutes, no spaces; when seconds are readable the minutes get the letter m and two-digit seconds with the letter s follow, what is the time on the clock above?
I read 10h38
